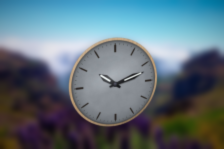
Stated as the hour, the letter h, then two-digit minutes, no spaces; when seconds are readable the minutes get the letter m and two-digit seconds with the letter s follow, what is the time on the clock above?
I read 10h12
